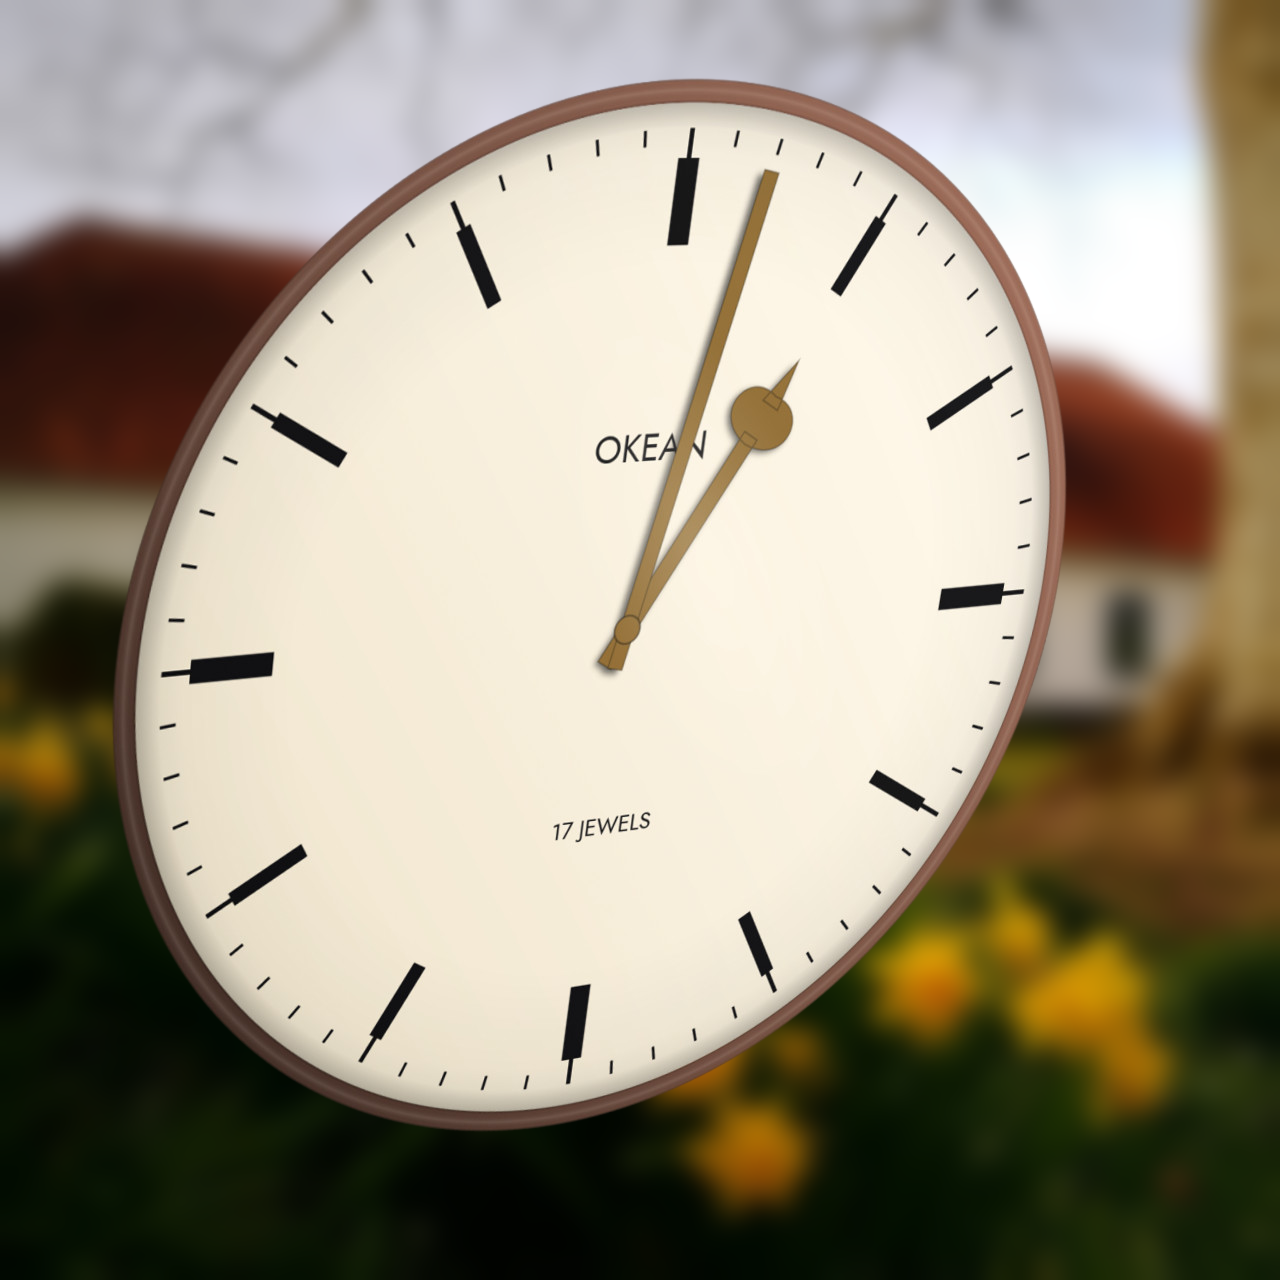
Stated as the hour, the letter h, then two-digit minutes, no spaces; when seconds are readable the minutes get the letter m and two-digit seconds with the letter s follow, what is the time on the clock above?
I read 1h02
